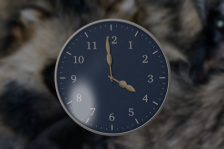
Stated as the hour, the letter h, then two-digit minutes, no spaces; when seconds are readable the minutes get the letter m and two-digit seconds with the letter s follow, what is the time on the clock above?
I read 3h59
